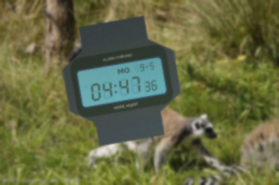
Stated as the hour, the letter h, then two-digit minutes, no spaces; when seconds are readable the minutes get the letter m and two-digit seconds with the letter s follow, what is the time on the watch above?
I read 4h47m36s
